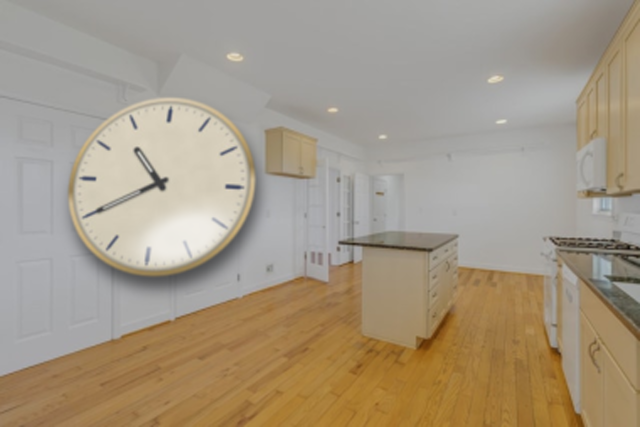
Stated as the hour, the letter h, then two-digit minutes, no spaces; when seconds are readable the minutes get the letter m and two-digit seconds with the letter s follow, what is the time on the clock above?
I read 10h40
